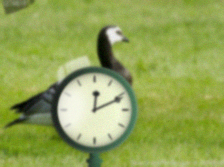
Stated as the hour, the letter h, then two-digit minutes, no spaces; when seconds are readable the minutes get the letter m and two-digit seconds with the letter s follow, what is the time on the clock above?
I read 12h11
